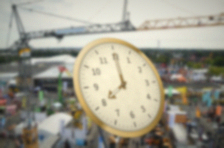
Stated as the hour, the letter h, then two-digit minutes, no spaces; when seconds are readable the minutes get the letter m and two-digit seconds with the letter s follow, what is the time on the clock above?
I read 8h00
